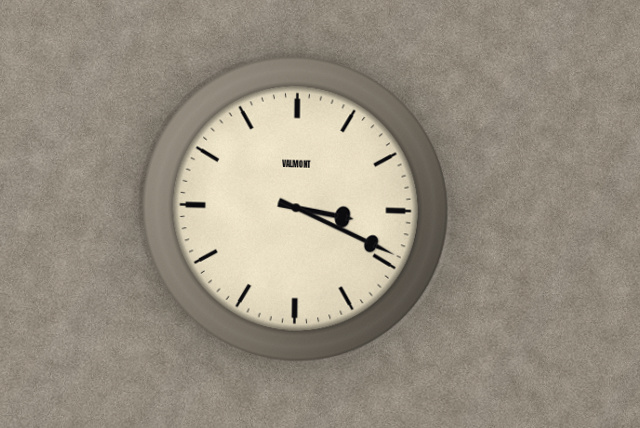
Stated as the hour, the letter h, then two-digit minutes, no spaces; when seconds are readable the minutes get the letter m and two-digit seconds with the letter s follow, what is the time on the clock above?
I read 3h19
